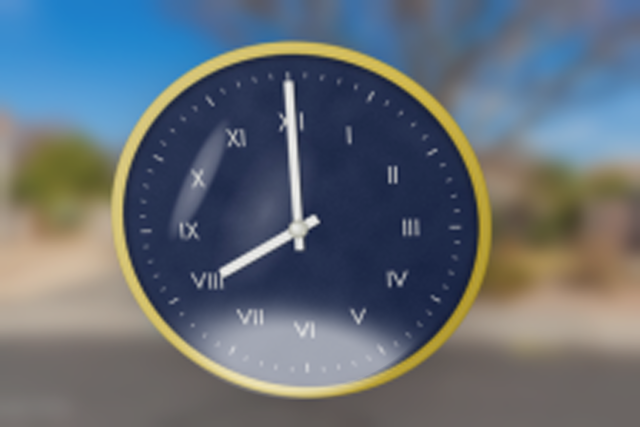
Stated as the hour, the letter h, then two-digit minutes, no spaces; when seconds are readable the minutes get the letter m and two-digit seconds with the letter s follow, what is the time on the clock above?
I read 8h00
